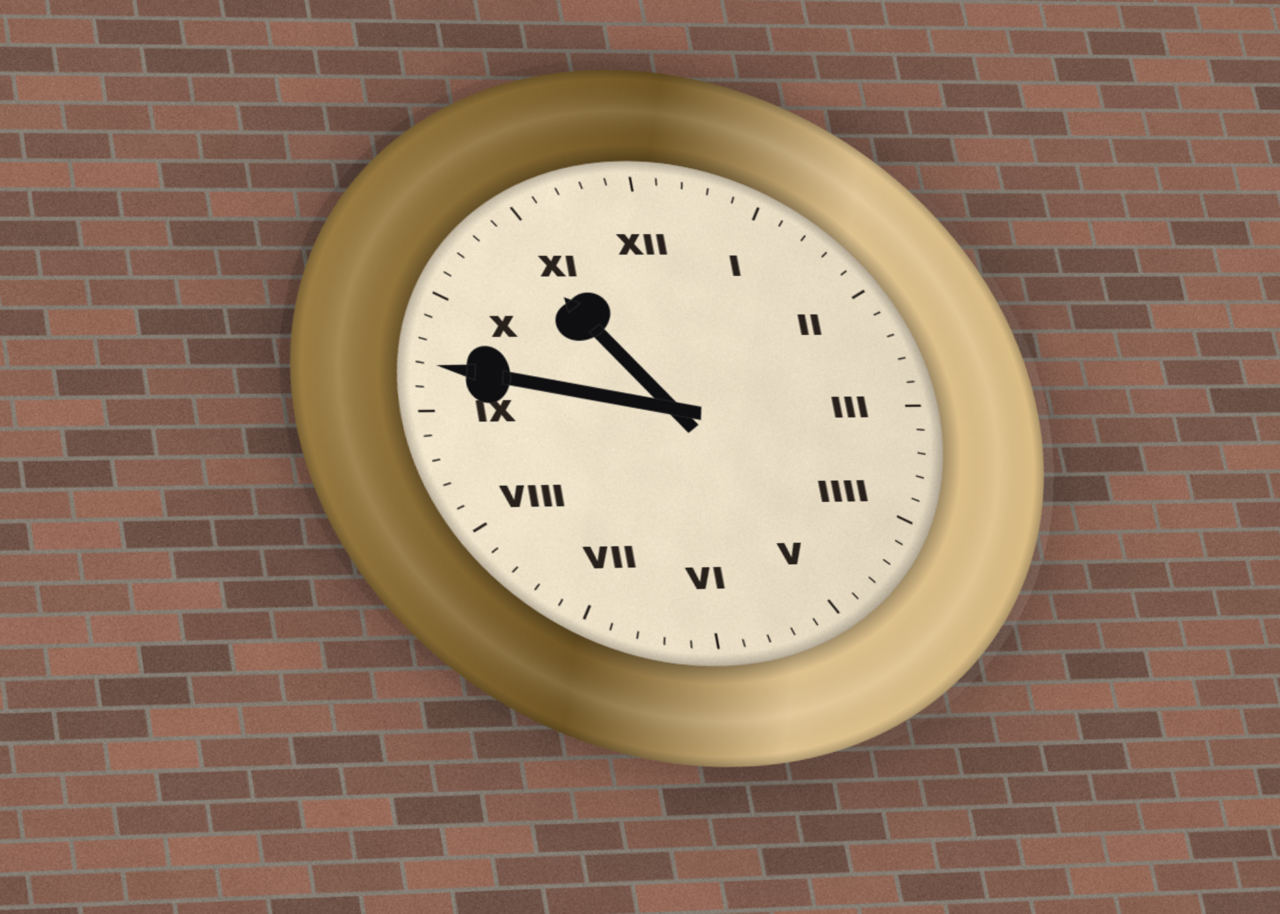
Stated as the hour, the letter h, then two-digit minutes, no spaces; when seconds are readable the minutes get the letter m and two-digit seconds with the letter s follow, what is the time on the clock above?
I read 10h47
